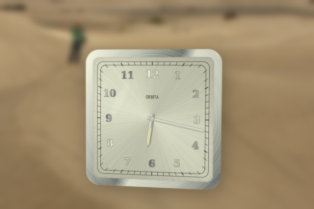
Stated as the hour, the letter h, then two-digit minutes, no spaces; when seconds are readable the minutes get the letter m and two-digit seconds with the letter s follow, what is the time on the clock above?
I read 6h17
